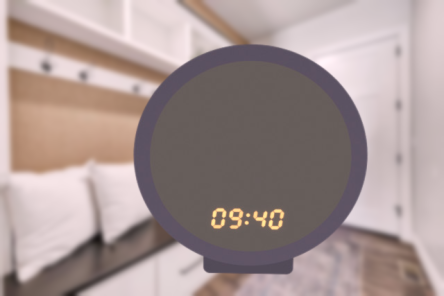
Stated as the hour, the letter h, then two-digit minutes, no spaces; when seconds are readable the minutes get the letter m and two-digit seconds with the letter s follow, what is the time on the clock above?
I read 9h40
